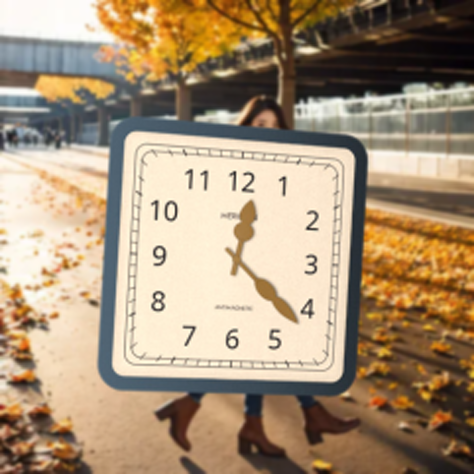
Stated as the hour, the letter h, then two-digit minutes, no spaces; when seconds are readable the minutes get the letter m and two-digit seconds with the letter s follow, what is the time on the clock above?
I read 12h22
